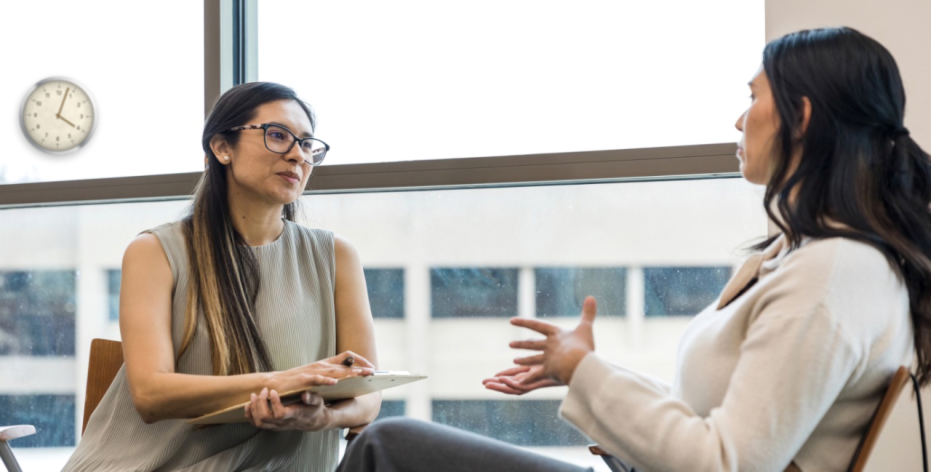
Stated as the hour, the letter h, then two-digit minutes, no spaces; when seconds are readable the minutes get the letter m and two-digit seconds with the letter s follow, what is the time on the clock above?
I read 4h03
